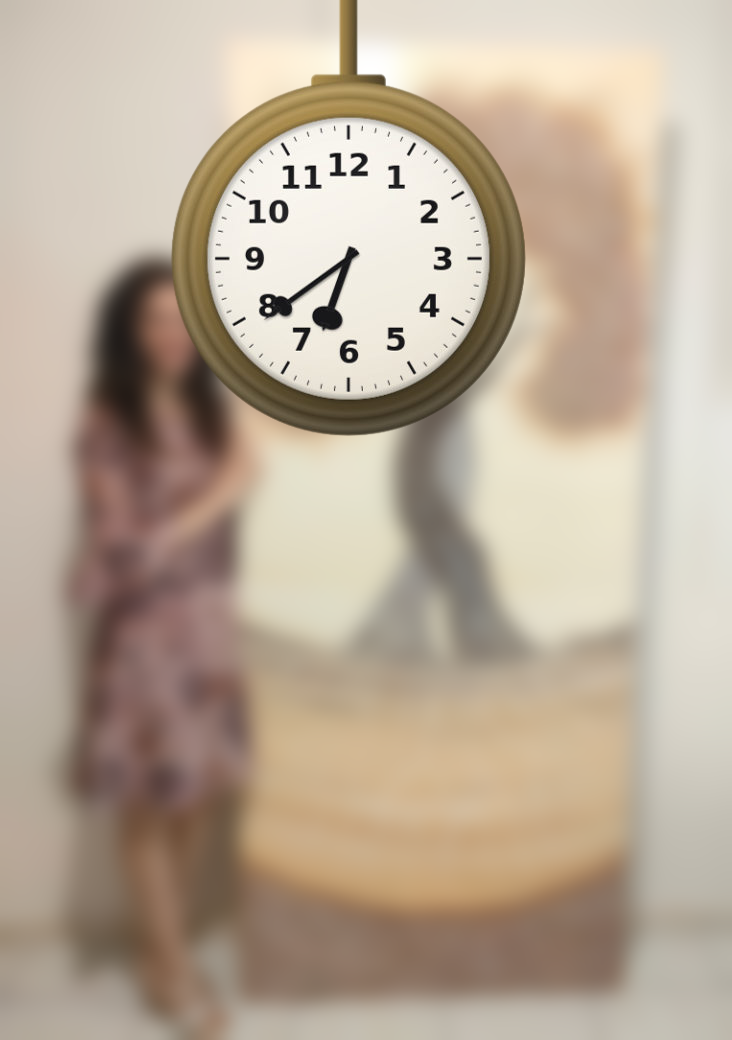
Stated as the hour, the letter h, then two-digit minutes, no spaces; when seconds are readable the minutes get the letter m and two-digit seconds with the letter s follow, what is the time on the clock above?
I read 6h39
